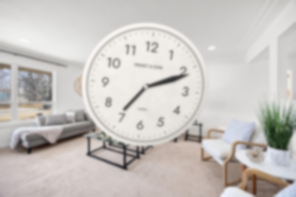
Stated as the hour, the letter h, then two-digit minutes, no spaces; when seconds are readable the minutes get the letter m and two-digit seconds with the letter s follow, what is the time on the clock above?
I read 7h11
